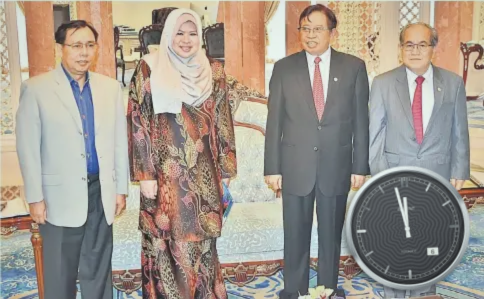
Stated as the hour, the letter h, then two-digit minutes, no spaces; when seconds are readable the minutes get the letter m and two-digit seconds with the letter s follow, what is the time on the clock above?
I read 11h58
